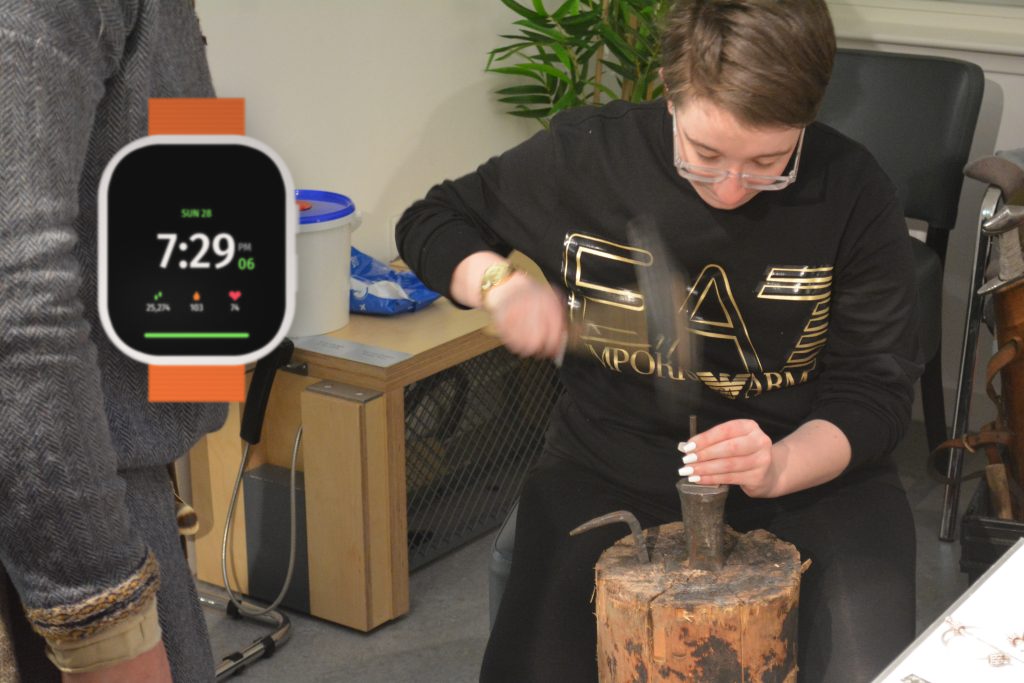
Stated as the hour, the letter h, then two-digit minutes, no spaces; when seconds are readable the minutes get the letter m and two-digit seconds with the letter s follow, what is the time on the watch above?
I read 7h29m06s
